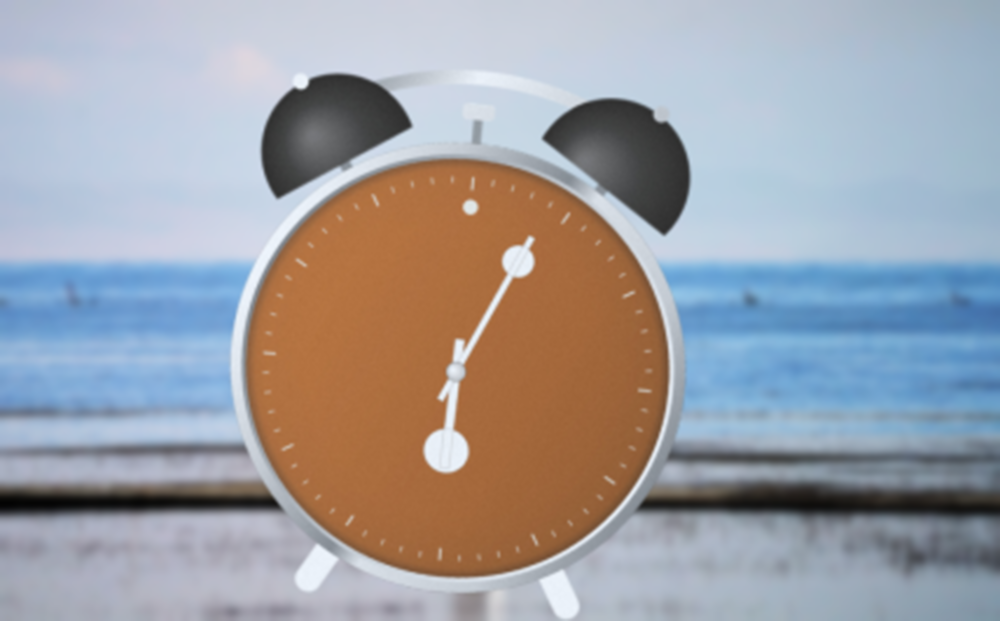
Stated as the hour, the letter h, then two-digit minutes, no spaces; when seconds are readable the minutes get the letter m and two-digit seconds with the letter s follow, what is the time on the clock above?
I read 6h04
